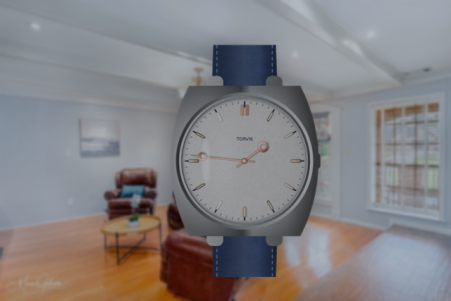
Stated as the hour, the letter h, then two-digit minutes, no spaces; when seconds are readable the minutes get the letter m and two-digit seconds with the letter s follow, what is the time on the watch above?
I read 1h46
